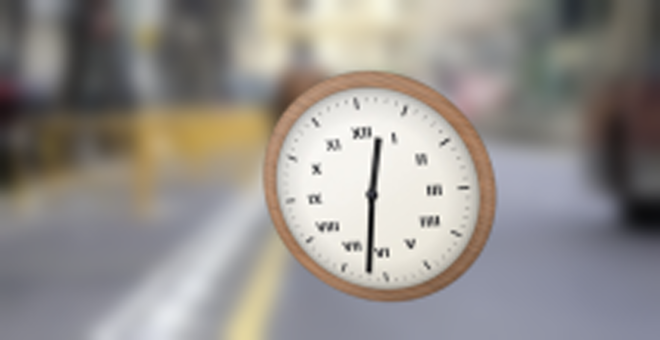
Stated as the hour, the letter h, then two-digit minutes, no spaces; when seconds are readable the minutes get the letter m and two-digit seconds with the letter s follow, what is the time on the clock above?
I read 12h32
